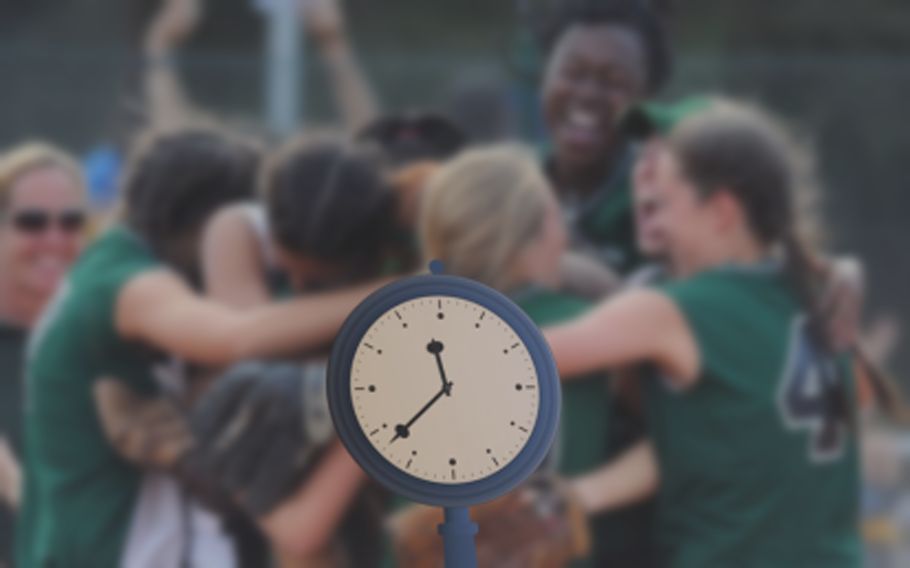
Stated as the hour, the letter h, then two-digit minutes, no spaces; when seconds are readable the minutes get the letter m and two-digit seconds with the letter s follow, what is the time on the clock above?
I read 11h38
